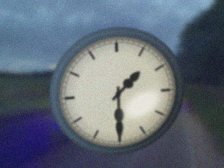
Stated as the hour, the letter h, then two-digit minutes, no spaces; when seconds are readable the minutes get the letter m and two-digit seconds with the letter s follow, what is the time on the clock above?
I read 1h30
